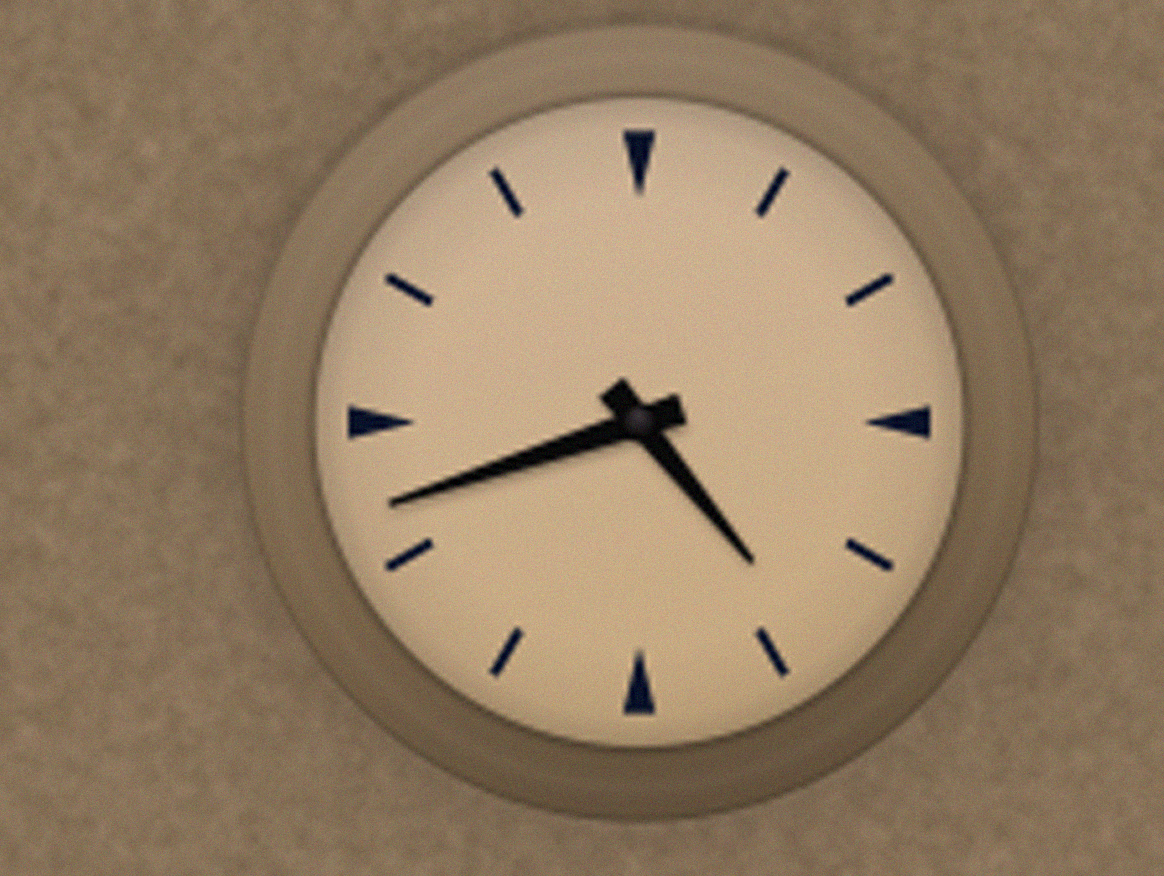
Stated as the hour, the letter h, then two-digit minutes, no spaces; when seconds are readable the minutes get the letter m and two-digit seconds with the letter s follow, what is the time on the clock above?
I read 4h42
